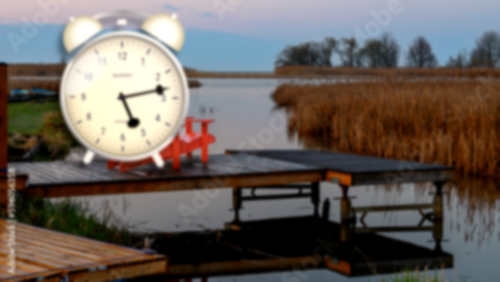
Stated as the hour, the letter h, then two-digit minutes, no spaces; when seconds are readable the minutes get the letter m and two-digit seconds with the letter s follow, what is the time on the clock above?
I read 5h13
